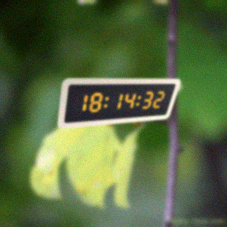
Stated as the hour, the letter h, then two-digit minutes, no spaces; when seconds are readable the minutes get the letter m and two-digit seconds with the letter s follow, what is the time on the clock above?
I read 18h14m32s
